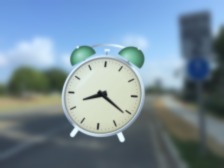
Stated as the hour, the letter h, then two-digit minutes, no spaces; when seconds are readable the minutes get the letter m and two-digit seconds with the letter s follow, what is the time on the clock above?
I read 8h21
